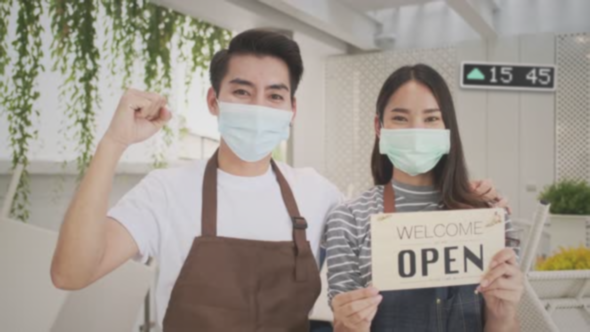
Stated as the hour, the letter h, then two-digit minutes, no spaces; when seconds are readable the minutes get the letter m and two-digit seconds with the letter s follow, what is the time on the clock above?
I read 15h45
